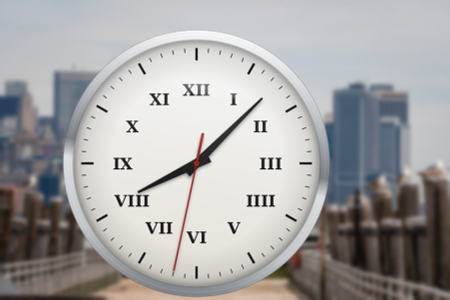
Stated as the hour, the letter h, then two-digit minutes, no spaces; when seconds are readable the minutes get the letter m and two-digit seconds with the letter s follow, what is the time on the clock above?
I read 8h07m32s
